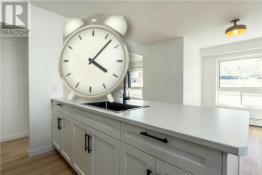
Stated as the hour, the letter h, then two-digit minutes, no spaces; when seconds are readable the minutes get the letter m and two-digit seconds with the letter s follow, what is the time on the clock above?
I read 4h07
